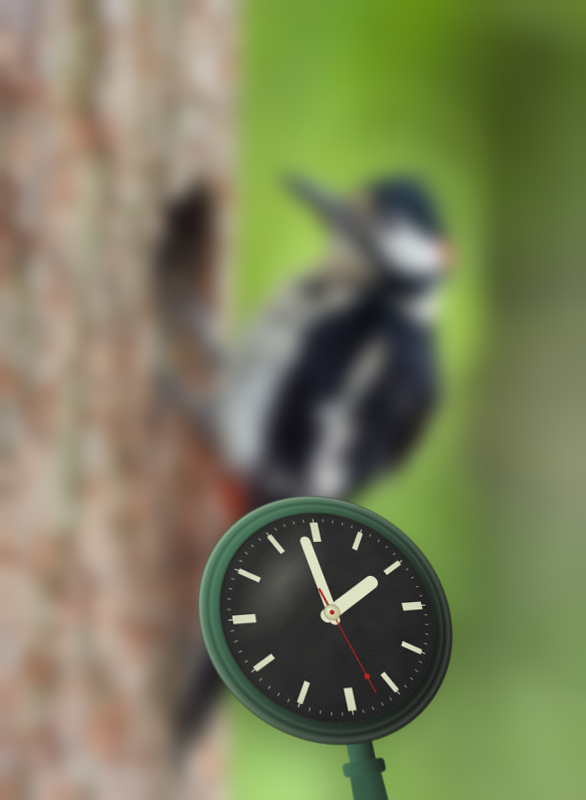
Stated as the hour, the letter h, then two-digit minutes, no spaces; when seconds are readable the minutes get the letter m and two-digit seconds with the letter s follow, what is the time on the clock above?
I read 1h58m27s
